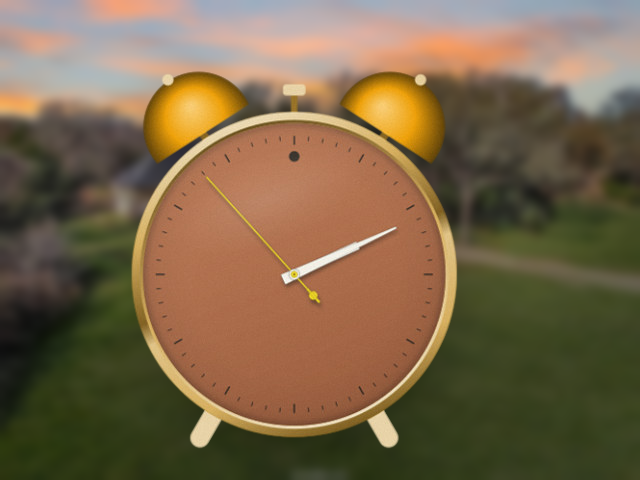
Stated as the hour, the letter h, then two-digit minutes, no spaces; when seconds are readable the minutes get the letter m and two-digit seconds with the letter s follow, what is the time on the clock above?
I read 2h10m53s
